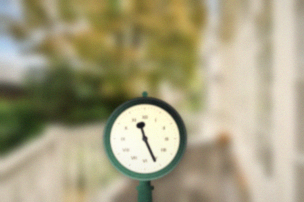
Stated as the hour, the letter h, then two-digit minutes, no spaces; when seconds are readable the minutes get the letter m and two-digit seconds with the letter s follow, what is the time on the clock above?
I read 11h26
